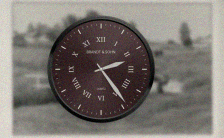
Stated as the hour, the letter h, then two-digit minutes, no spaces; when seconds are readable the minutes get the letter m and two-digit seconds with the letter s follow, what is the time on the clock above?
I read 2h24
